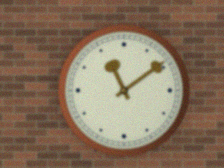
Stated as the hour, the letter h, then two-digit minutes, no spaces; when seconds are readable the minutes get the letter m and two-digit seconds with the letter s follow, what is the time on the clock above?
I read 11h09
